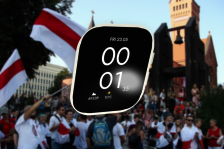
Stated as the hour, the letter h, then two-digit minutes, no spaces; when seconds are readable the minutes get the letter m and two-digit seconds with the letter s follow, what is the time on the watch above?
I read 0h01
